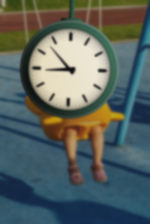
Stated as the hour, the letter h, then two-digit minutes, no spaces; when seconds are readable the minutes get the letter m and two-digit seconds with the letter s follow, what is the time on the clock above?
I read 8h53
